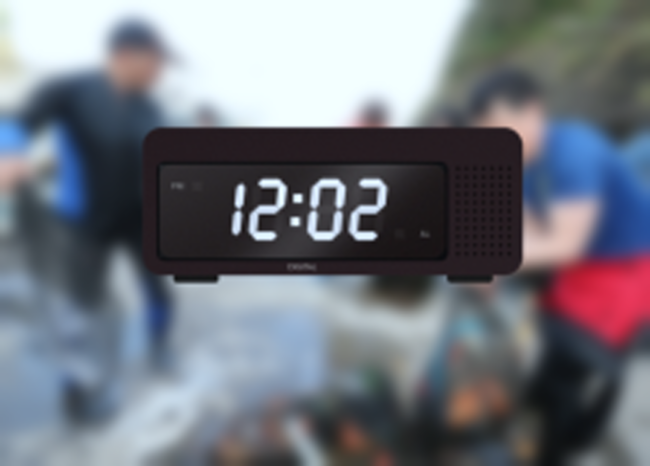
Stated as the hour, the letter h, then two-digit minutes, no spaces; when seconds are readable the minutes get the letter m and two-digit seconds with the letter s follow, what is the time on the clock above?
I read 12h02
